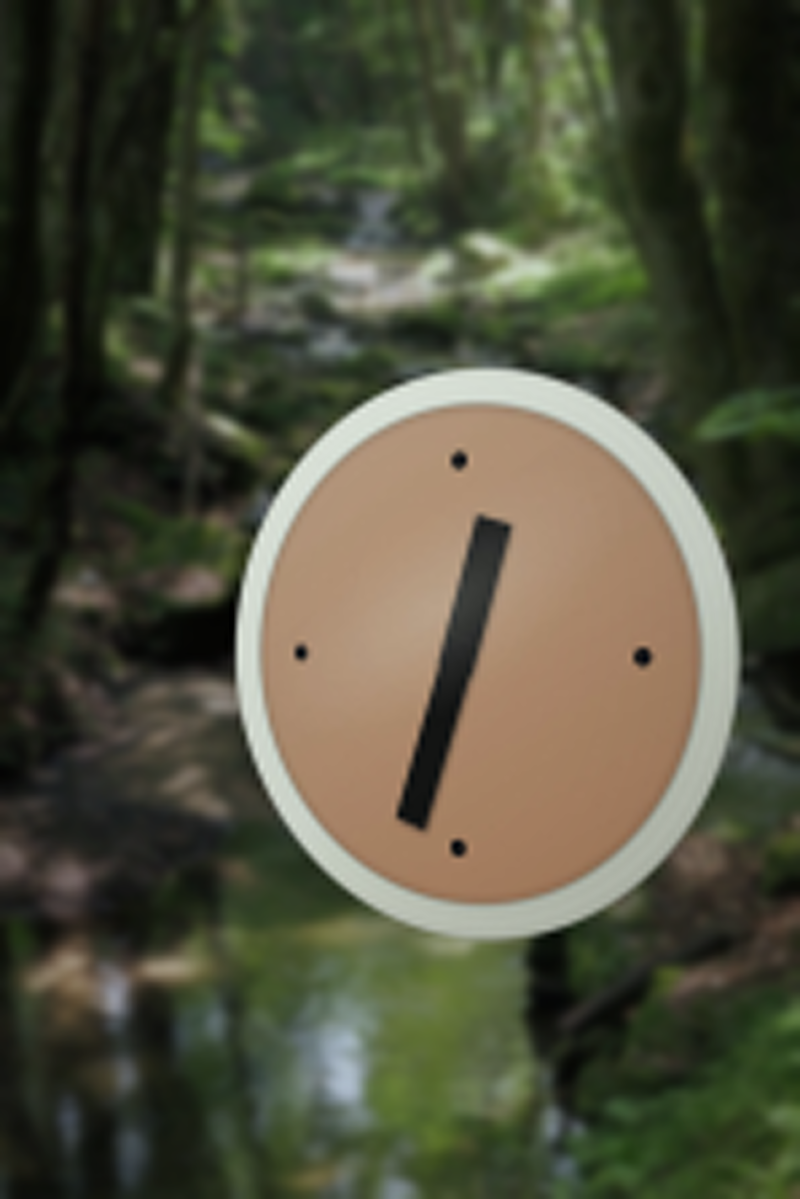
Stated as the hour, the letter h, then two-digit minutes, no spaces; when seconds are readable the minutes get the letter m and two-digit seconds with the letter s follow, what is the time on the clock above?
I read 12h33
